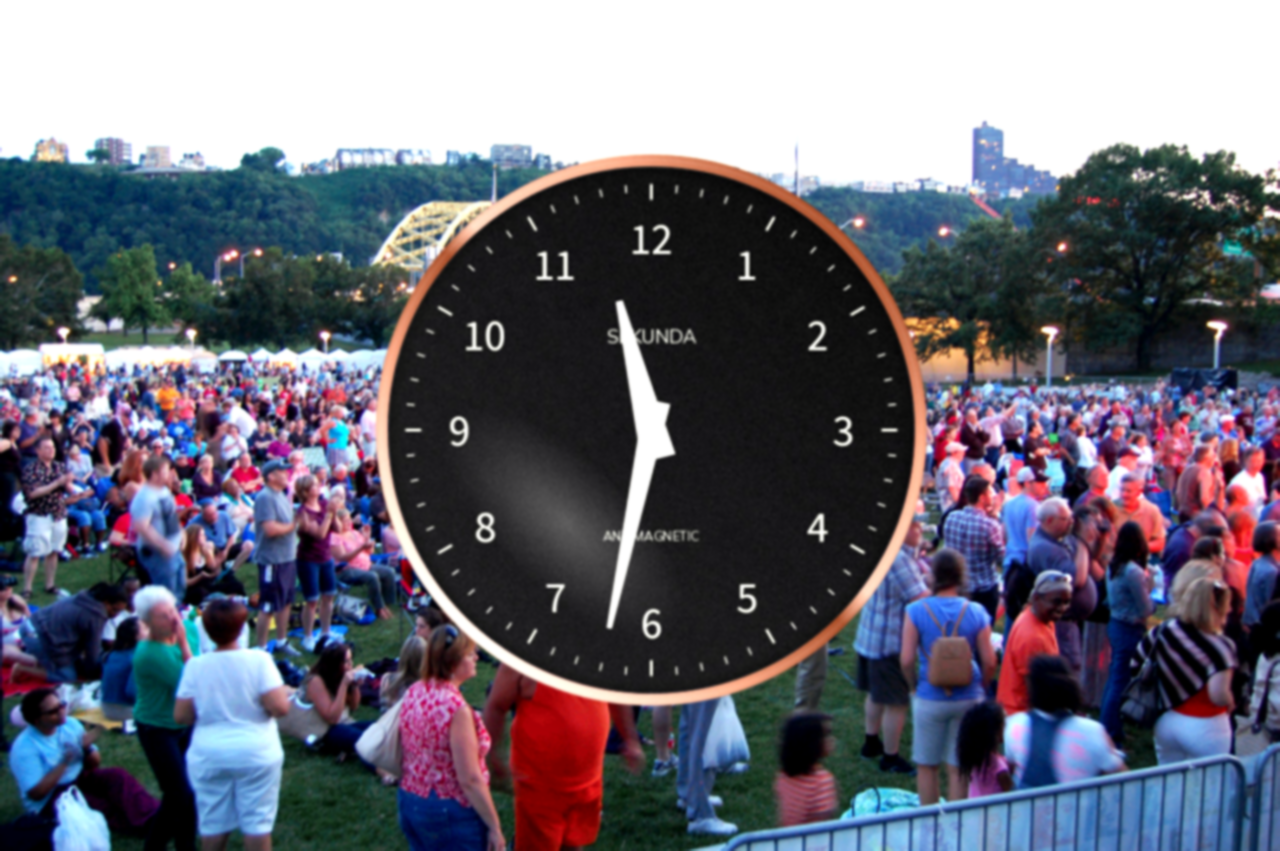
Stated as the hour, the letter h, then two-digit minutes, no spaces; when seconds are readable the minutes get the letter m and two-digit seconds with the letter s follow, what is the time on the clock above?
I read 11h32
